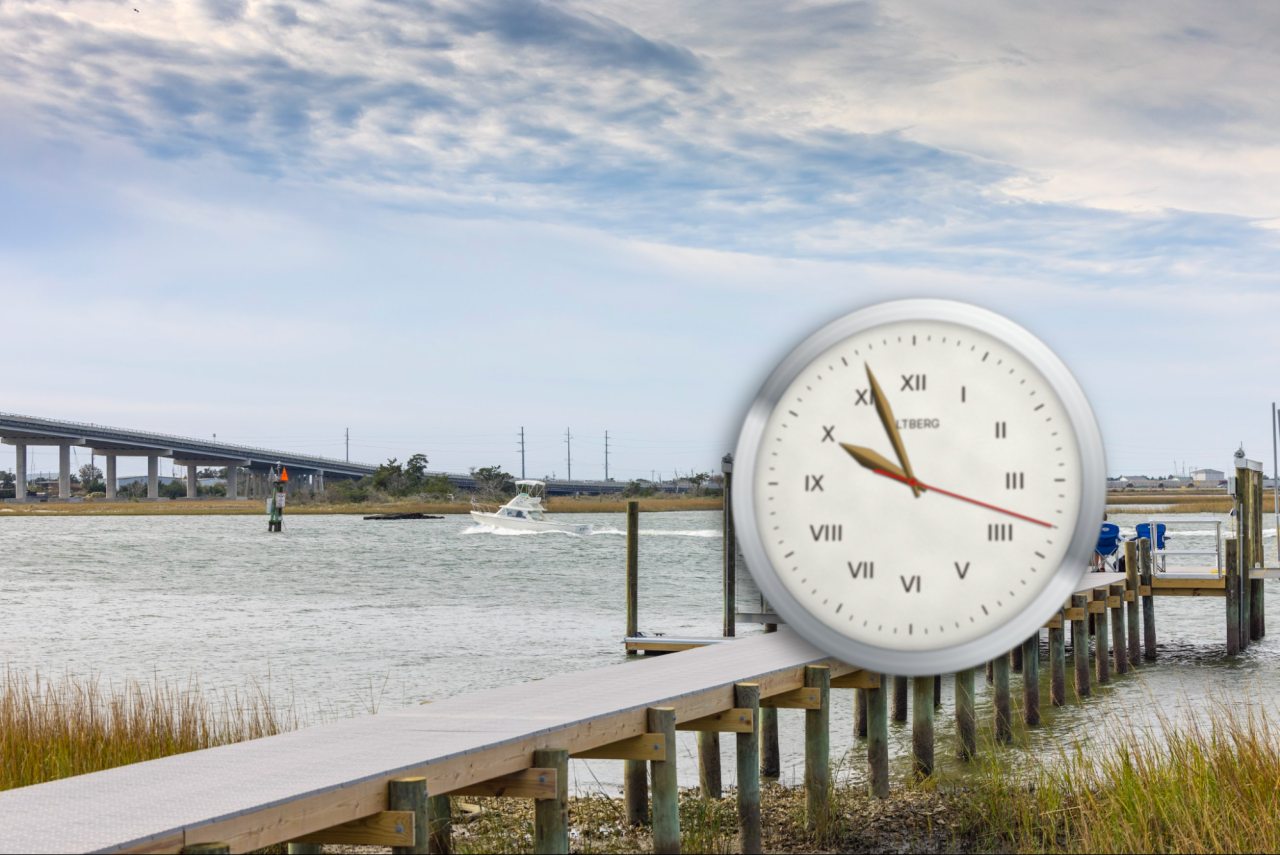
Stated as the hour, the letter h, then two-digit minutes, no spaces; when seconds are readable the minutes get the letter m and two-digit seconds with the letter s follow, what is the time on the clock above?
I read 9h56m18s
